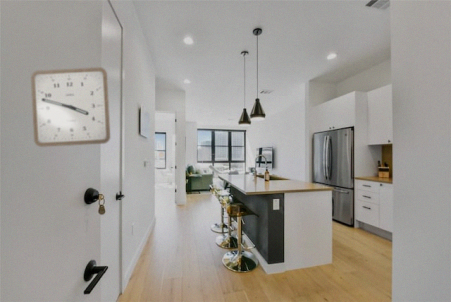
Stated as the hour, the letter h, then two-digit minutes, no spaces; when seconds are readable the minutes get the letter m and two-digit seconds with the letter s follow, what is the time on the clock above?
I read 3h48
